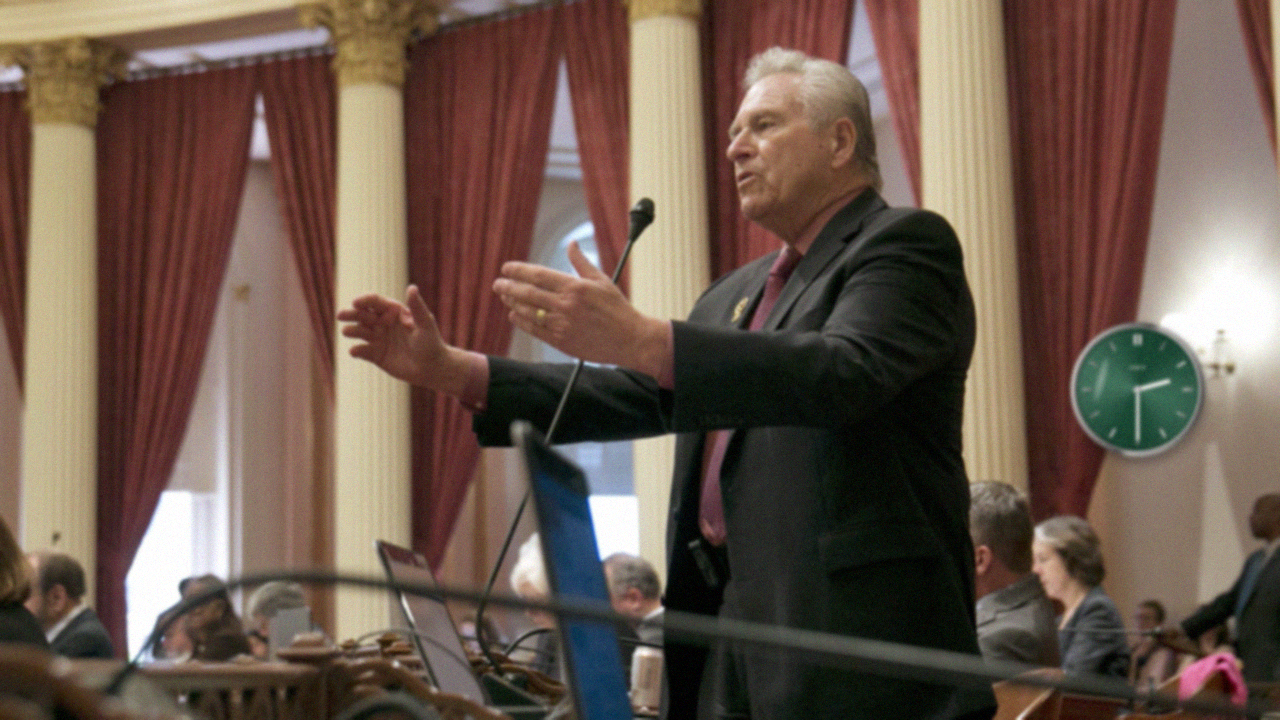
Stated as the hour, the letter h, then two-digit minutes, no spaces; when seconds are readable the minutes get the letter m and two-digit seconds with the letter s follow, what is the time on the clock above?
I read 2h30
